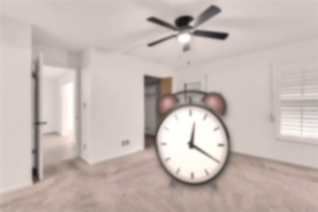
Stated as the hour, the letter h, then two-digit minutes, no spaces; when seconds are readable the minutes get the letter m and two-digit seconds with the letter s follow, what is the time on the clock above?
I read 12h20
